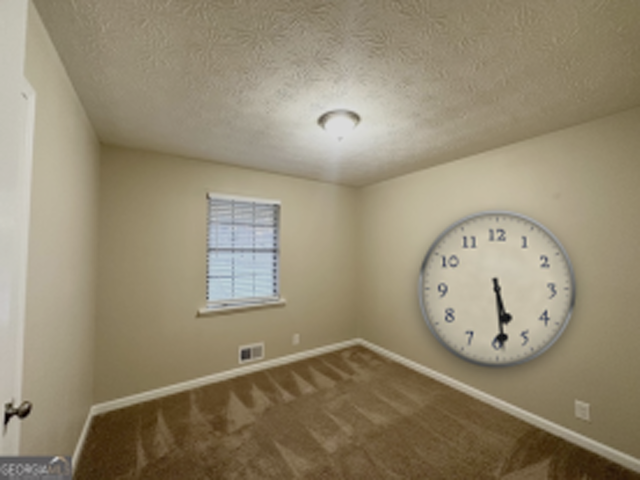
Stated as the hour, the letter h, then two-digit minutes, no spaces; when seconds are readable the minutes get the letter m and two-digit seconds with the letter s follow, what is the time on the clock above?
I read 5h29
